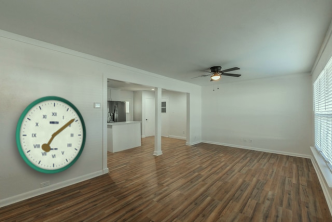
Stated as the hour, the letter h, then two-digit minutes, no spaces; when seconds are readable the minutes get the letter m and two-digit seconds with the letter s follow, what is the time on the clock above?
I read 7h09
